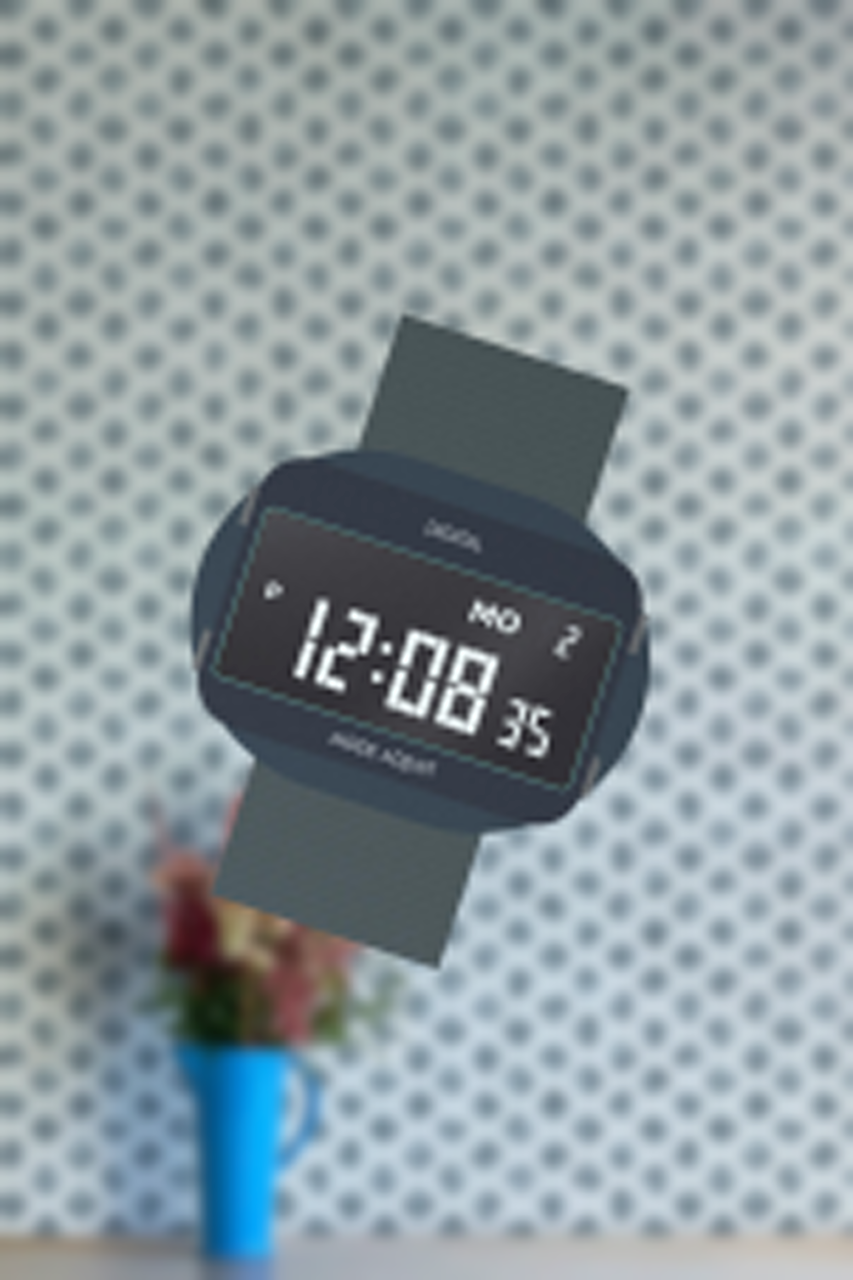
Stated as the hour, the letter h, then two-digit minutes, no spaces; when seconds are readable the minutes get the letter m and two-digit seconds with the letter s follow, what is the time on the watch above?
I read 12h08m35s
